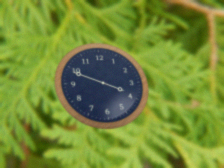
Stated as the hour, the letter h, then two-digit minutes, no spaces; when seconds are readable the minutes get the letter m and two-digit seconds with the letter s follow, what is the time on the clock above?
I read 3h49
